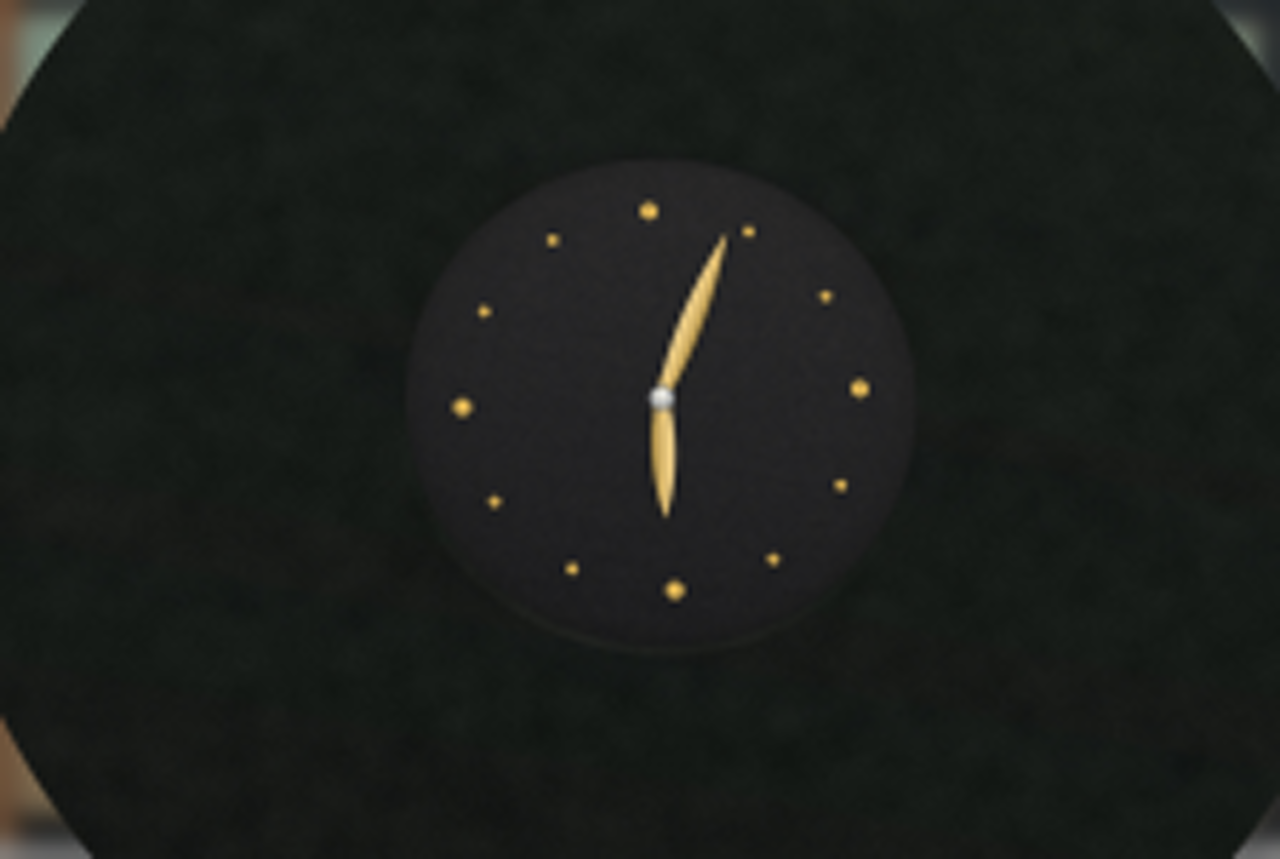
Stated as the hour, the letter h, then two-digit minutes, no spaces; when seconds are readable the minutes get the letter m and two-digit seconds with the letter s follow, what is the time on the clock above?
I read 6h04
